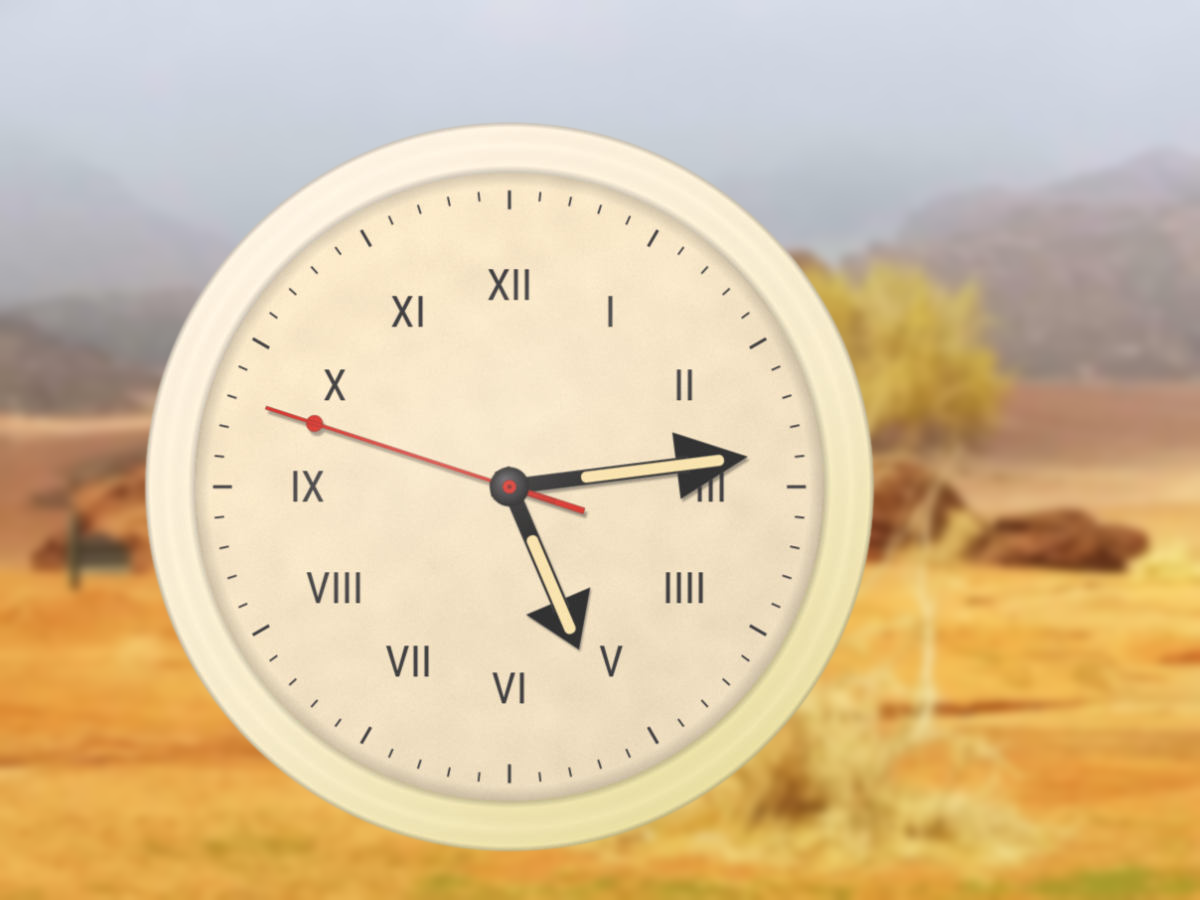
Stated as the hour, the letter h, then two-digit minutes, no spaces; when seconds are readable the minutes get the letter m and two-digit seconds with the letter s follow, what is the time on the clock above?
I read 5h13m48s
